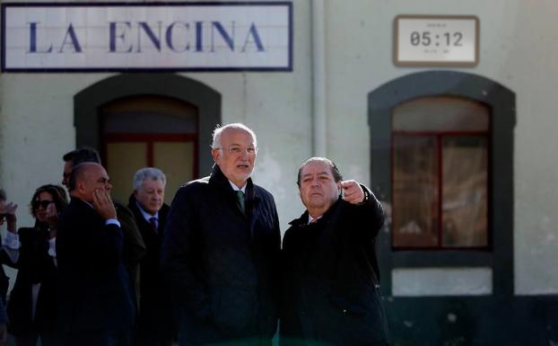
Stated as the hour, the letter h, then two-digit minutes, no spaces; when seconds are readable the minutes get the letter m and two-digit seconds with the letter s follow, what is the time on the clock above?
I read 5h12
